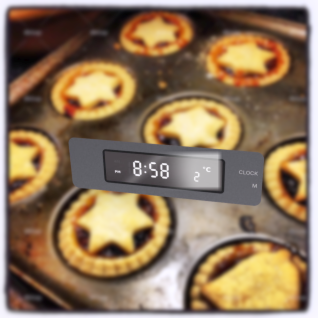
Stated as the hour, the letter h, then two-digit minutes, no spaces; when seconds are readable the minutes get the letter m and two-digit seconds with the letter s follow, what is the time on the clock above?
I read 8h58
